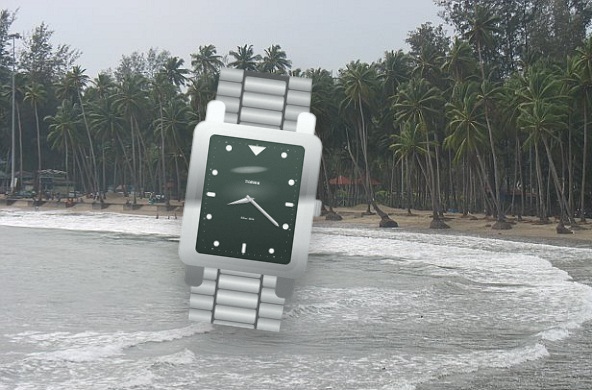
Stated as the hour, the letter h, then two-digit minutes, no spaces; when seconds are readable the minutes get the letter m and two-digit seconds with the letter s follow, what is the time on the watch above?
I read 8h21
